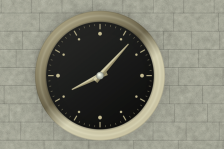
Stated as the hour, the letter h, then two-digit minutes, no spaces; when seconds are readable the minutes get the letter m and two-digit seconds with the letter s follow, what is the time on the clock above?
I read 8h07
